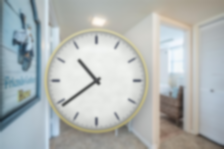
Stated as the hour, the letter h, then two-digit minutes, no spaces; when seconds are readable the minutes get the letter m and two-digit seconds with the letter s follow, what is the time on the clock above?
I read 10h39
